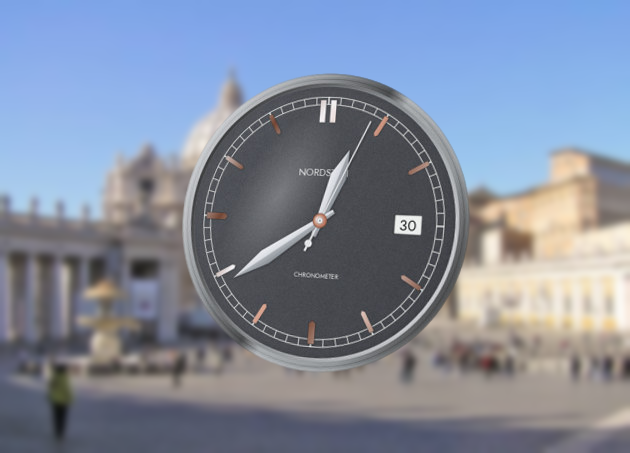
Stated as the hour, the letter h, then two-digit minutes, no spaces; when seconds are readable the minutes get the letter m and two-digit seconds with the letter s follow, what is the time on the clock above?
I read 12h39m04s
